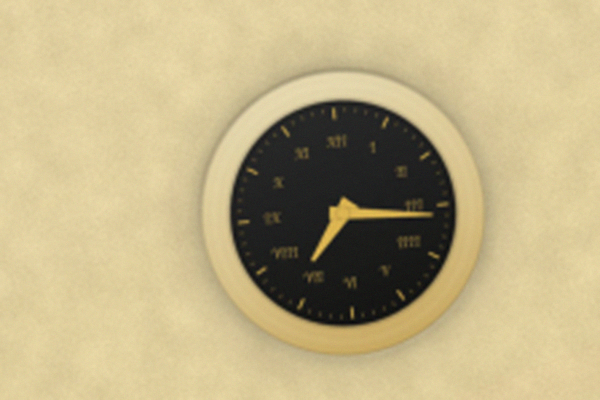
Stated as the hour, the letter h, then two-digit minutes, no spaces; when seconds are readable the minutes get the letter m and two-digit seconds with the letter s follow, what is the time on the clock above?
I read 7h16
